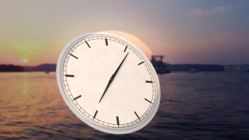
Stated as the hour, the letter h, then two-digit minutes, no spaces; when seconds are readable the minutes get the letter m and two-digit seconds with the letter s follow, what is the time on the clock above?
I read 7h06
